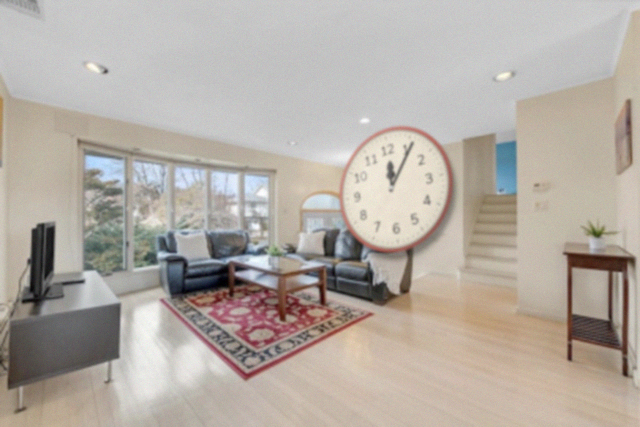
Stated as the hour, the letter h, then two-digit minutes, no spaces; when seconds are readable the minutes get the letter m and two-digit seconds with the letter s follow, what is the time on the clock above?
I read 12h06
